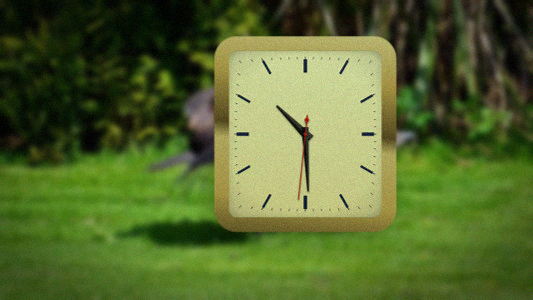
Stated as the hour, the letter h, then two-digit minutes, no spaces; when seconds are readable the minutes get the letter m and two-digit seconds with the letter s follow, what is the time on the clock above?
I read 10h29m31s
